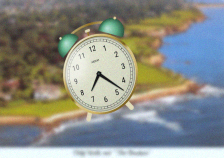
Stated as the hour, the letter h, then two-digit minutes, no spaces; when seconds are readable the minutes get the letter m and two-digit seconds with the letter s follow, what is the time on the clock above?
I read 7h23
